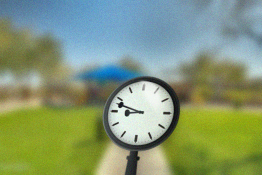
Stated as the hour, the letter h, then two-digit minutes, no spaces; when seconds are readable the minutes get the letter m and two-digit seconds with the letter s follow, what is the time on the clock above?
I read 8h48
